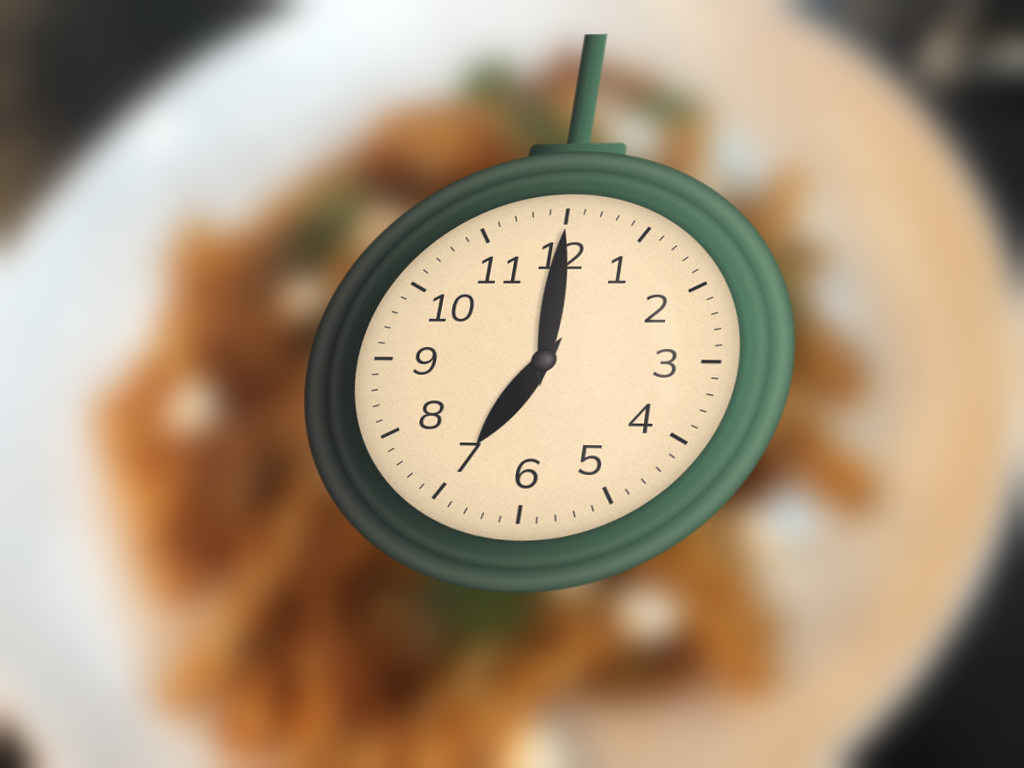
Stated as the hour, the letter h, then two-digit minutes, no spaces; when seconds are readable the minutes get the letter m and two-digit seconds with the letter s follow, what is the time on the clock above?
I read 7h00
